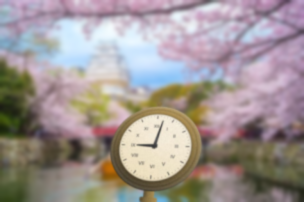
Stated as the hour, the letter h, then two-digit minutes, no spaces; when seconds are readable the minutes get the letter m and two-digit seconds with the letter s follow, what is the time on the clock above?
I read 9h02
